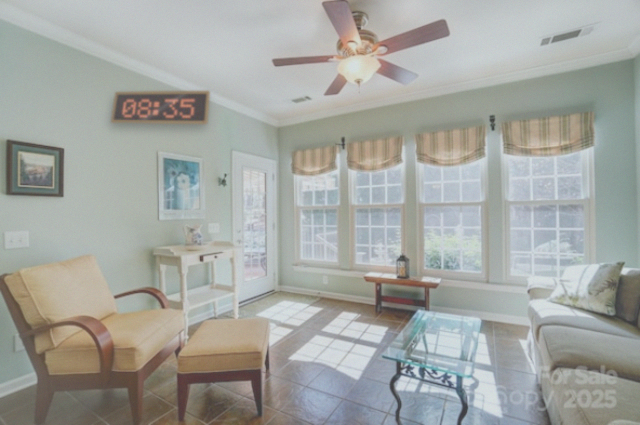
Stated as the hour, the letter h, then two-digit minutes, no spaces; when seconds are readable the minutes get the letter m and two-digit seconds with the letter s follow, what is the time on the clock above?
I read 8h35
